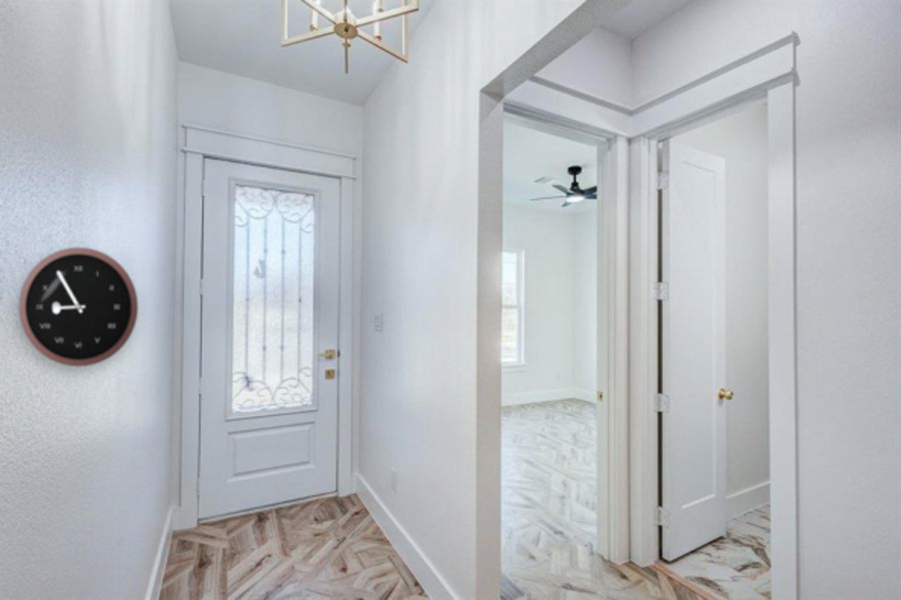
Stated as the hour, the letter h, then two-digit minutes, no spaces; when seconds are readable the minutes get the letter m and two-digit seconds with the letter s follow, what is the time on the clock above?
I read 8h55
